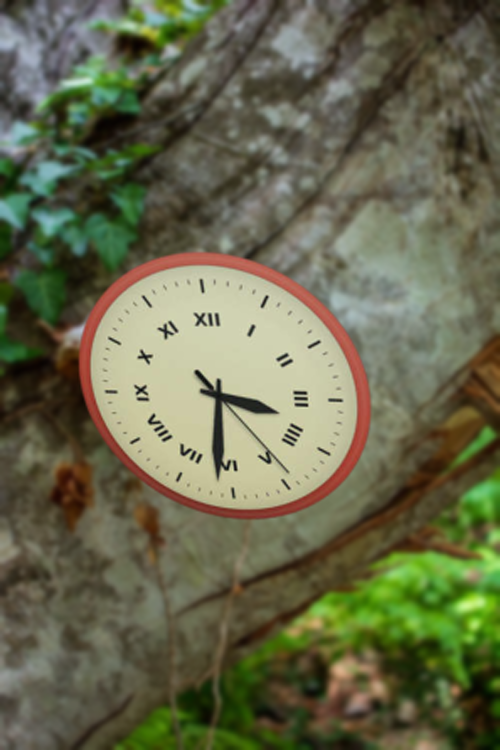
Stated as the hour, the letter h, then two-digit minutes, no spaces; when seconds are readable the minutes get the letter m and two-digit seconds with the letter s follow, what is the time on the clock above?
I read 3h31m24s
